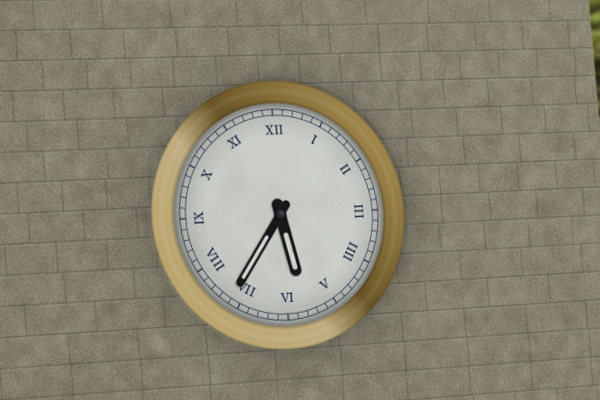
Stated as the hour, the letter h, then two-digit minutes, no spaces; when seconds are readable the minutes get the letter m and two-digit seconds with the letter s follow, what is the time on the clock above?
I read 5h36
